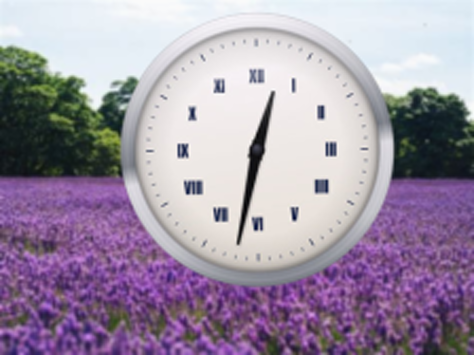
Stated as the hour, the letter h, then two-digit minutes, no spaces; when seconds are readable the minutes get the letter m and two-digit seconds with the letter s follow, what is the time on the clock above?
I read 12h32
